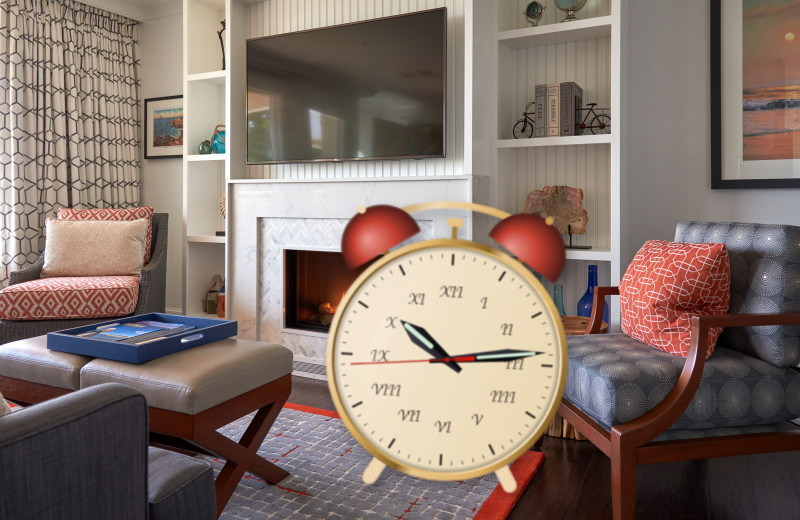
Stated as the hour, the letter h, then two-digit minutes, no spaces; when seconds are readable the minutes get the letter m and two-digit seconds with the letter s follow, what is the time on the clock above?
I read 10h13m44s
